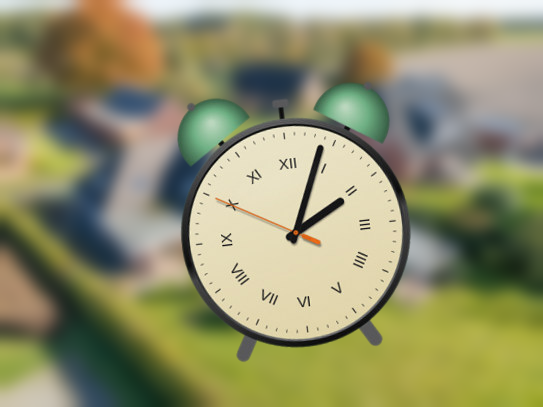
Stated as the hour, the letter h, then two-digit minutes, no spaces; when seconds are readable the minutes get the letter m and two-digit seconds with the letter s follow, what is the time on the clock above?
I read 2h03m50s
